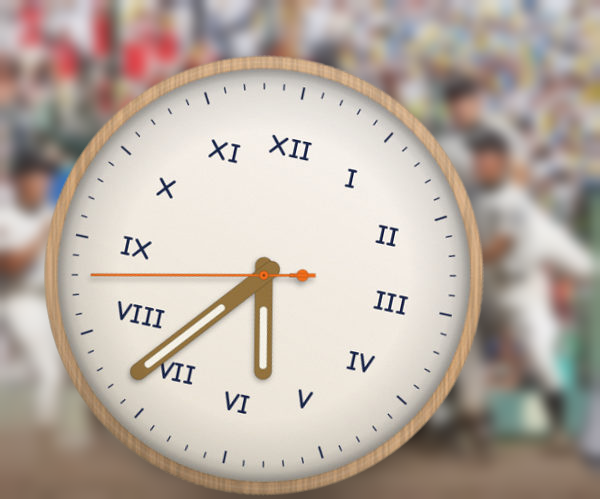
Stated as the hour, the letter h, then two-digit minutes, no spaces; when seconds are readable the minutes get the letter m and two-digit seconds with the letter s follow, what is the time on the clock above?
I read 5h36m43s
